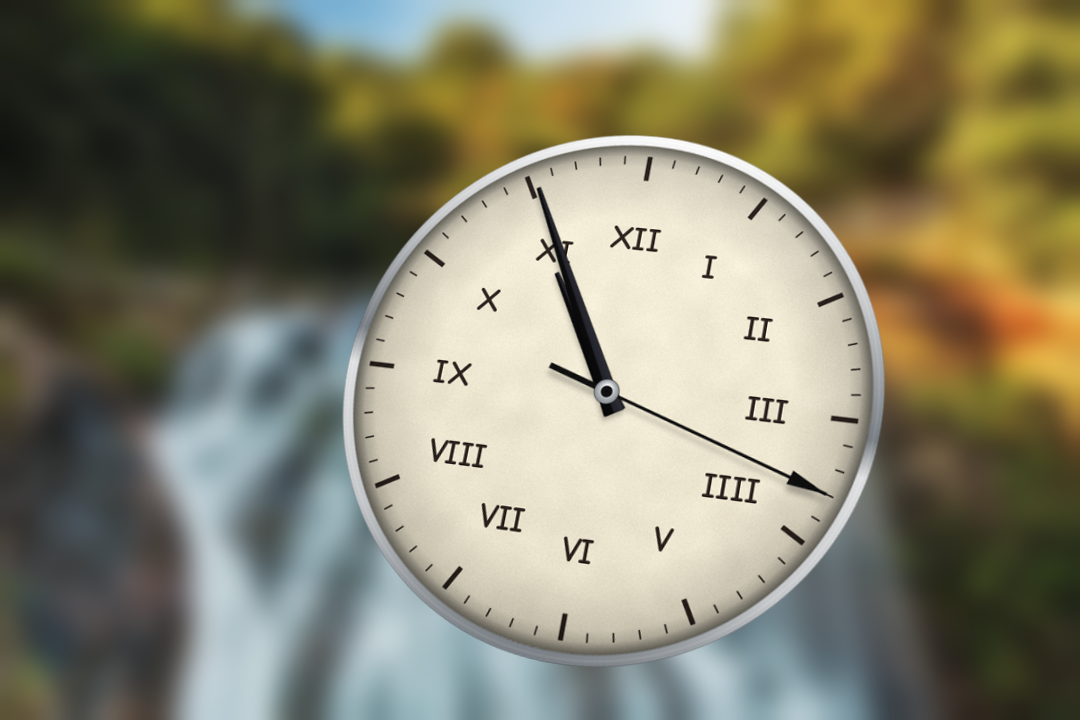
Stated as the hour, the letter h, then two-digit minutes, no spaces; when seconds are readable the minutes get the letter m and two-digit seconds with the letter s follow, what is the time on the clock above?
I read 10h55m18s
